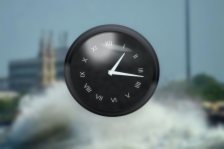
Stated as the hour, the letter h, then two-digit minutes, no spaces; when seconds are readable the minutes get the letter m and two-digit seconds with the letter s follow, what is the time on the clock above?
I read 1h17
